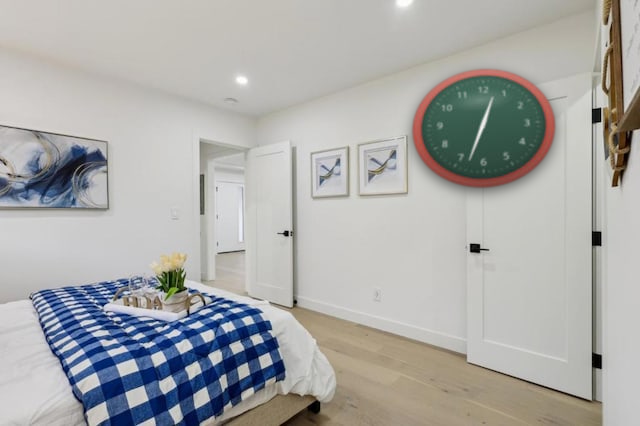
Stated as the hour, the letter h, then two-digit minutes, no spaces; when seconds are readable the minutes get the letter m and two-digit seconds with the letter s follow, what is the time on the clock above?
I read 12h33
